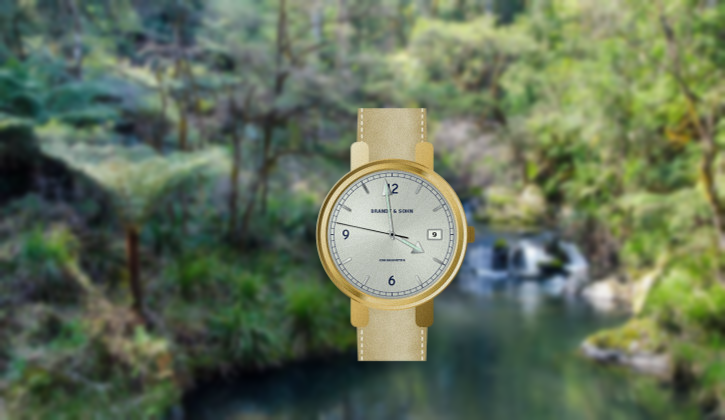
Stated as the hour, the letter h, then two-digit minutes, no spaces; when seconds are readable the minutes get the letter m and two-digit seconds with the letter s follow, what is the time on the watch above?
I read 3h58m47s
